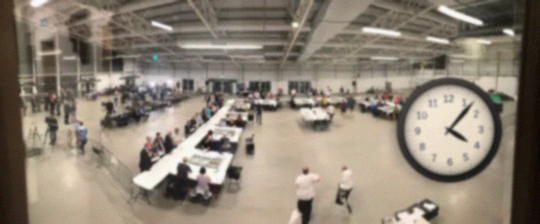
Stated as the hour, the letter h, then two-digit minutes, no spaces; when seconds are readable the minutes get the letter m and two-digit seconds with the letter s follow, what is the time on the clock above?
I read 4h07
